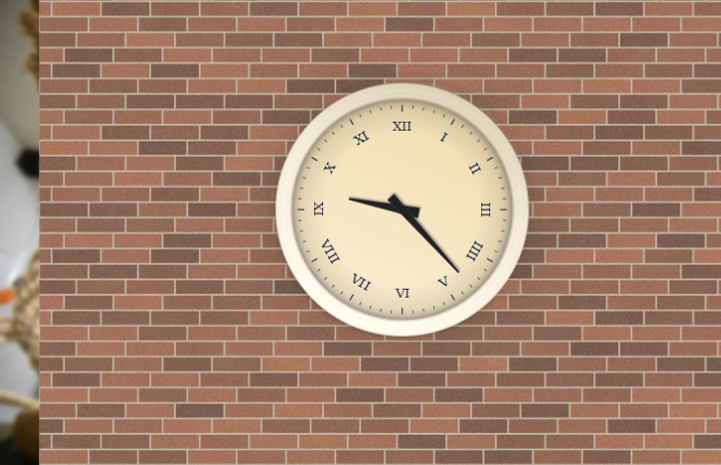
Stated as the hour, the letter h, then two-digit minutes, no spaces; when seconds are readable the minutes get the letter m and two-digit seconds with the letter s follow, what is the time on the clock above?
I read 9h23
